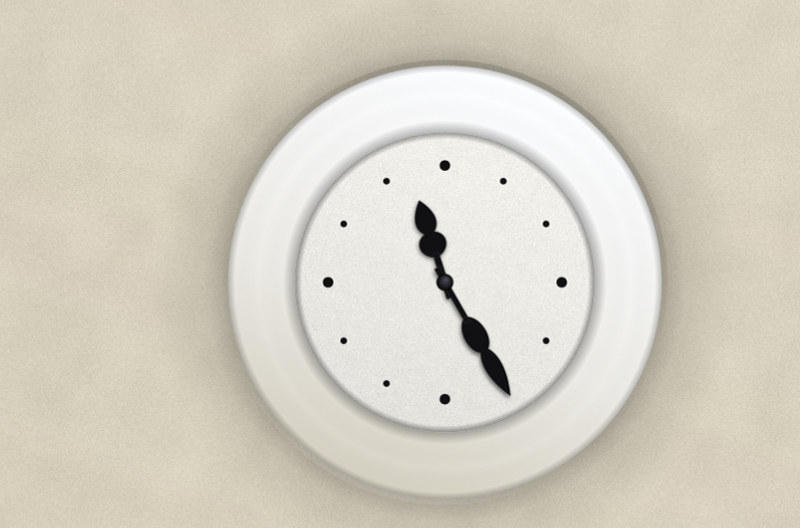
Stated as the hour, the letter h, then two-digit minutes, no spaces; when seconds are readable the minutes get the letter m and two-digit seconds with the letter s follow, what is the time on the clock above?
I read 11h25
